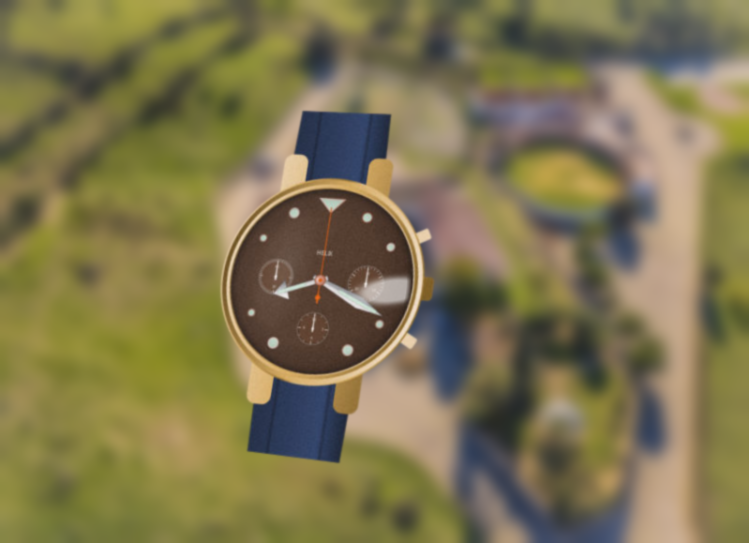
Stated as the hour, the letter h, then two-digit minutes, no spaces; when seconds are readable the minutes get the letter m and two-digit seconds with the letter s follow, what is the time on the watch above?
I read 8h19
